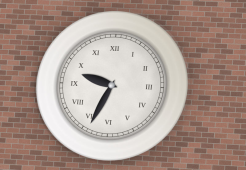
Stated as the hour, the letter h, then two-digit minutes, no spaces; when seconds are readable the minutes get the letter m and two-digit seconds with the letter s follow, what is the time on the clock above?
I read 9h34
